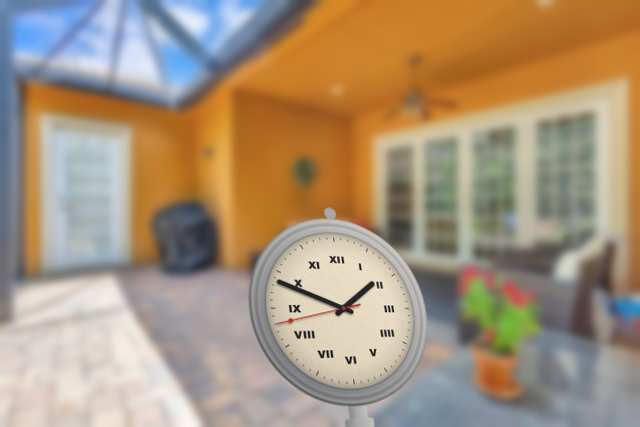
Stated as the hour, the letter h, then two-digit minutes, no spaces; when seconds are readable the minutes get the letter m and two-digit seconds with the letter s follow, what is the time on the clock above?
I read 1h48m43s
